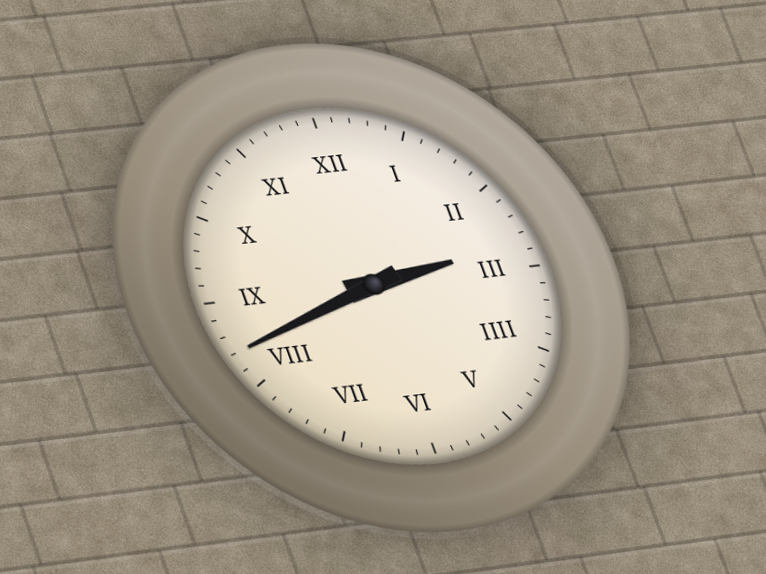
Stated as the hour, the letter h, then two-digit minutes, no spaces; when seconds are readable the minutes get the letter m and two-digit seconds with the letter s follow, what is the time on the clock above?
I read 2h42
